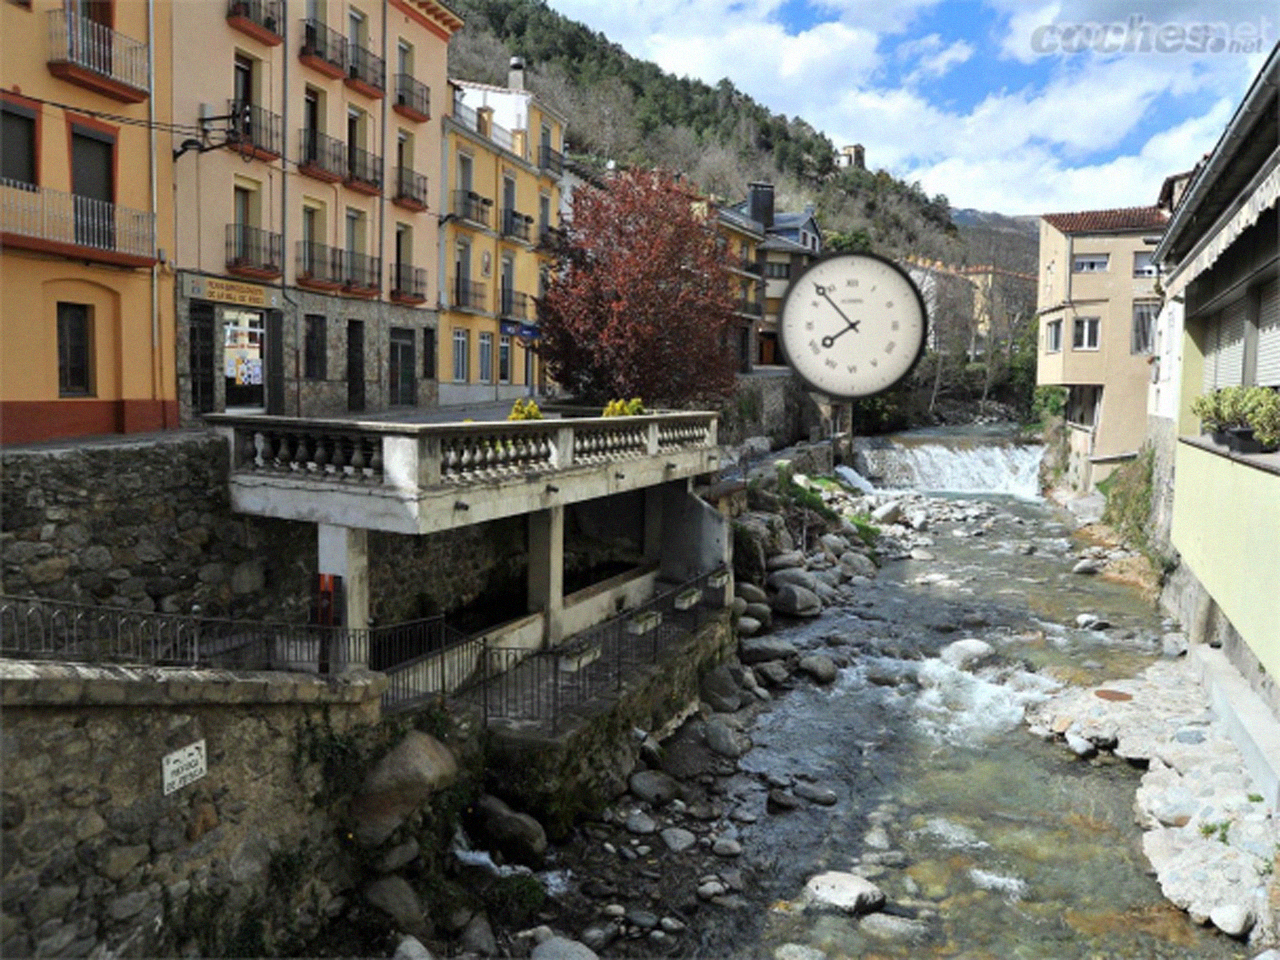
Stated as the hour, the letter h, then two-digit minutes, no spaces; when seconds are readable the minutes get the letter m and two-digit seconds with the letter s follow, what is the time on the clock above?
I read 7h53
